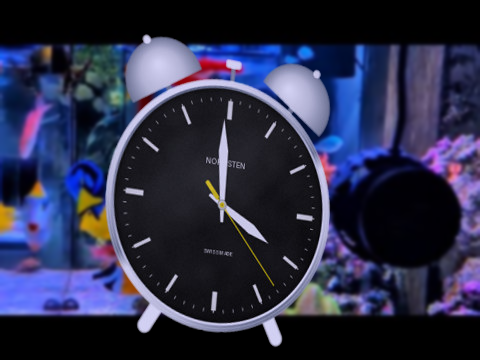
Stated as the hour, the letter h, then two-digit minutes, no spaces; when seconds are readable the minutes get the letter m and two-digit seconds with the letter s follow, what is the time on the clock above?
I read 3h59m23s
